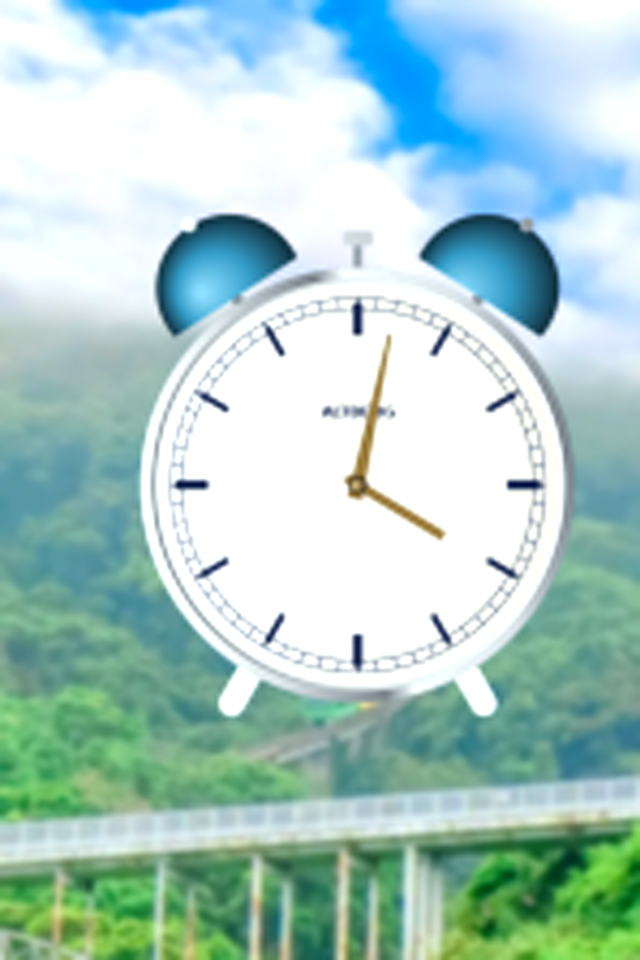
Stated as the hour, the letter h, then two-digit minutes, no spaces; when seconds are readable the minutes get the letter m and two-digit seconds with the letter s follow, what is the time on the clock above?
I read 4h02
